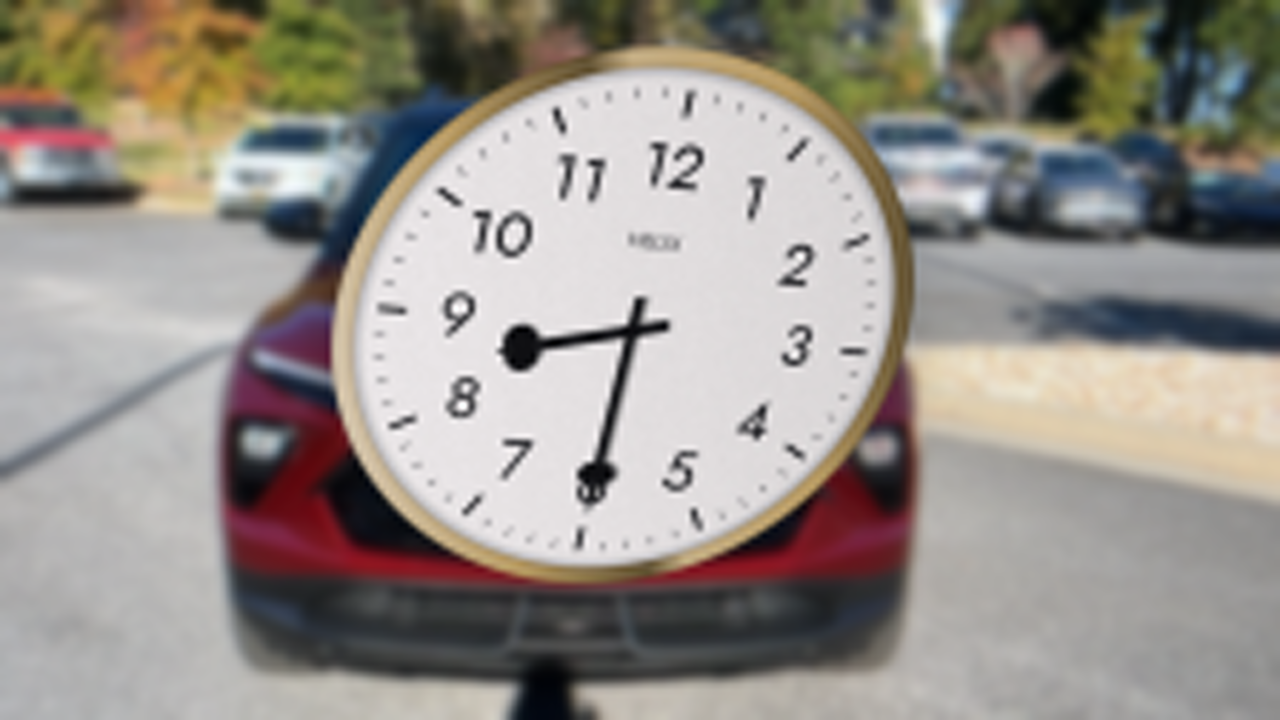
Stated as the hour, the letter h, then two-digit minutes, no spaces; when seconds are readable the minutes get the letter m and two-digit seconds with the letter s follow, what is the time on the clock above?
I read 8h30
